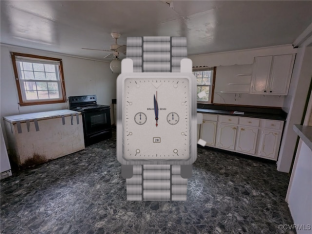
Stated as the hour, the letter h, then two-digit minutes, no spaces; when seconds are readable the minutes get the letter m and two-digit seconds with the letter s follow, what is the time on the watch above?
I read 11h59
